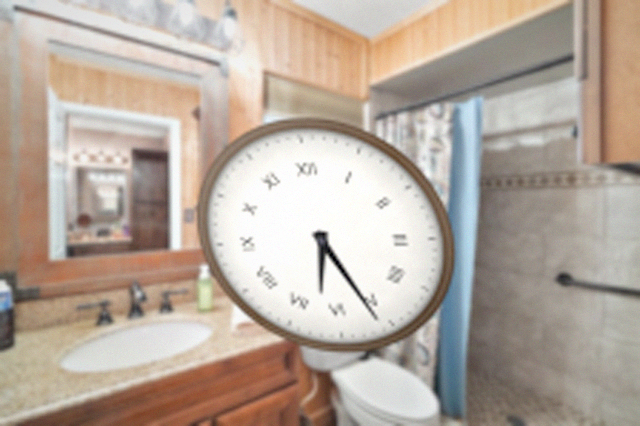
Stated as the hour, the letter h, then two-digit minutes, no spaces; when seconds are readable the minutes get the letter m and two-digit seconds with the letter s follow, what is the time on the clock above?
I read 6h26
